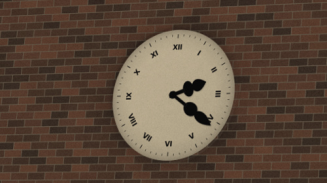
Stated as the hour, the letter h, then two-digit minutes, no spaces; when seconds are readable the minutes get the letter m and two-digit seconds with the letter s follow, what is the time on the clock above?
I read 2h21
